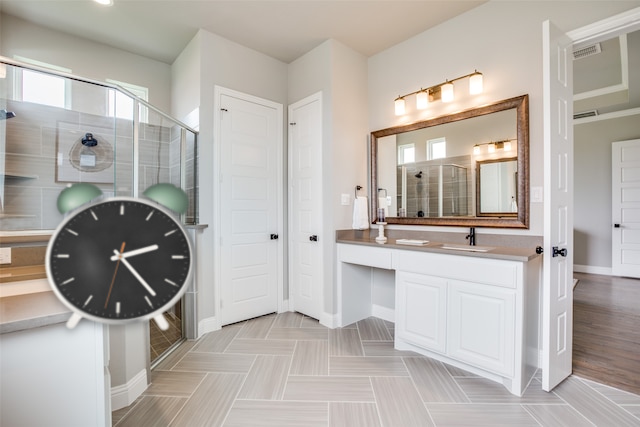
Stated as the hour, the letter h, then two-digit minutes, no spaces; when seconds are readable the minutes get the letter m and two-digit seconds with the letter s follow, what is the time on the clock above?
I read 2h23m32s
